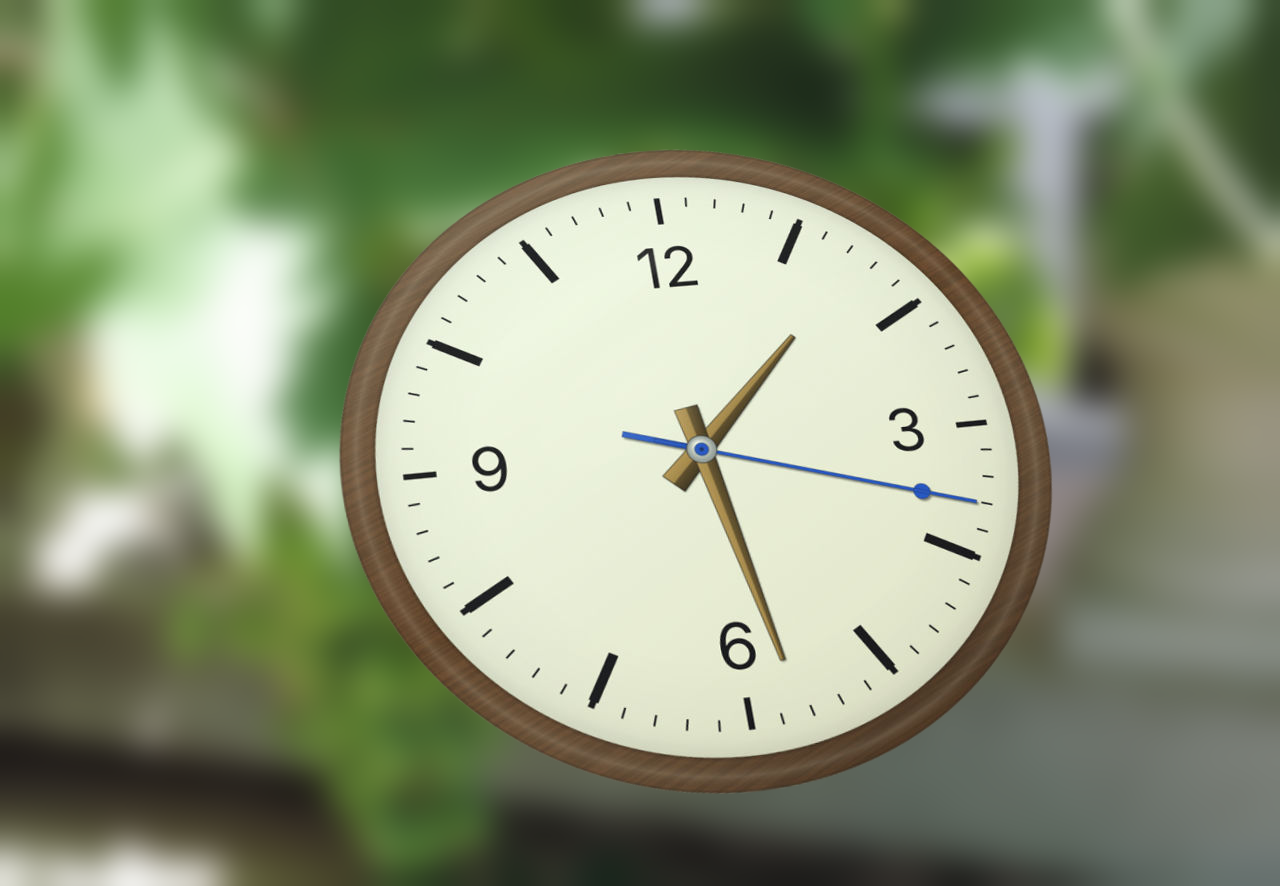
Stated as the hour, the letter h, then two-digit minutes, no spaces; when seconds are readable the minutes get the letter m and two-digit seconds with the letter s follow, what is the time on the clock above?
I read 1h28m18s
